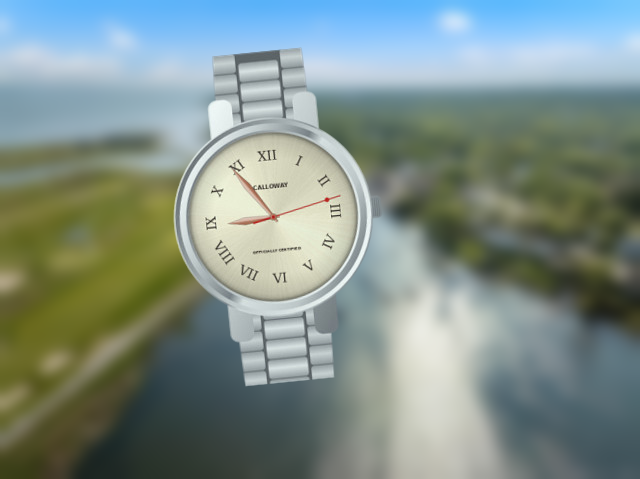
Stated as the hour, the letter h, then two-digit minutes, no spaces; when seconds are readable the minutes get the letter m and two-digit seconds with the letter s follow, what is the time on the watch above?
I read 8h54m13s
